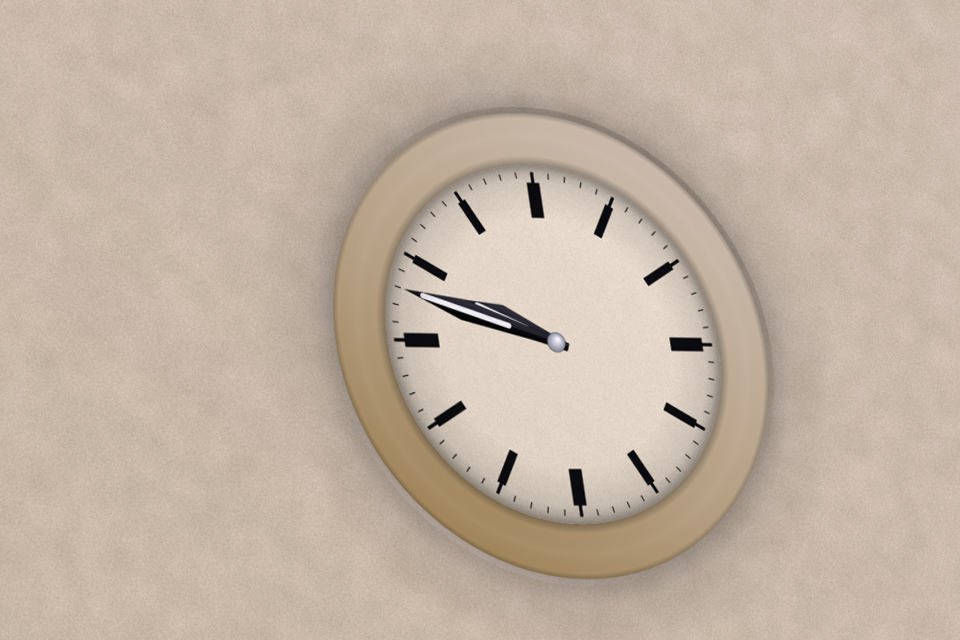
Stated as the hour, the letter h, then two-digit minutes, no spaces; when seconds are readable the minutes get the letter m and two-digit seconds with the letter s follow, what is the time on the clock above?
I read 9h48
